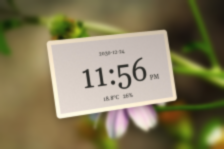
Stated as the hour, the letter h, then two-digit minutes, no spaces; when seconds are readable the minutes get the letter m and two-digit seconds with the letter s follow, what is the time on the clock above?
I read 11h56
